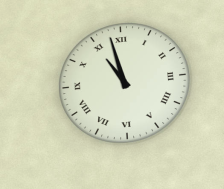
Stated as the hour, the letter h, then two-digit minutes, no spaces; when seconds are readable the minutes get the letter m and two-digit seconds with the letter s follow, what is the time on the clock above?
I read 10h58
